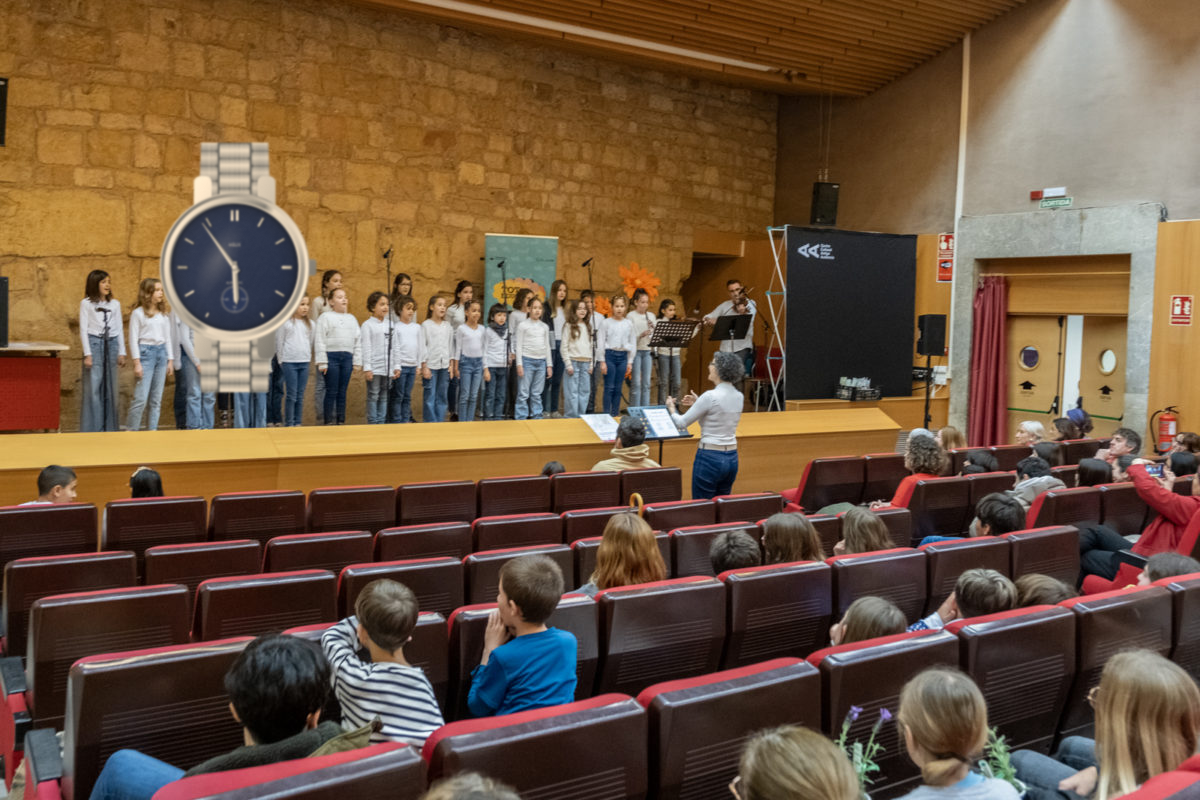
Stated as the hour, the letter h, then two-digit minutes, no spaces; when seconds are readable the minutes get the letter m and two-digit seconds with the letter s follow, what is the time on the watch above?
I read 5h54
